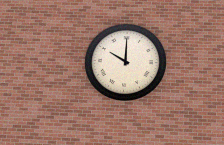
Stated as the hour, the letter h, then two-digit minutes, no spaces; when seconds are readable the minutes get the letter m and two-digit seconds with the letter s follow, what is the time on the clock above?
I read 10h00
